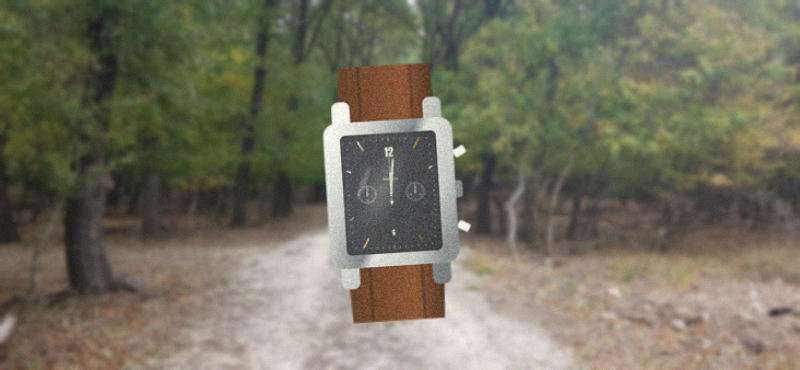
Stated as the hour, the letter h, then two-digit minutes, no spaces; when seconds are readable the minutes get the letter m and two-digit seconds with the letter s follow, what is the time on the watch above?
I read 12h01
